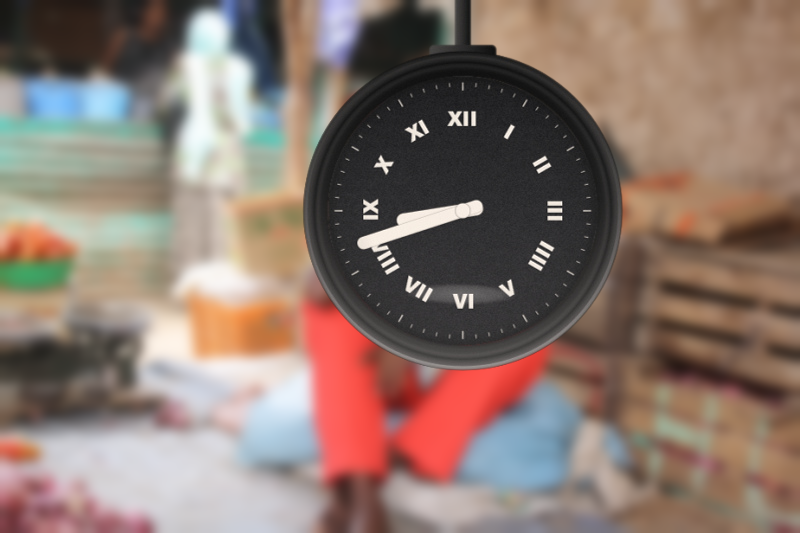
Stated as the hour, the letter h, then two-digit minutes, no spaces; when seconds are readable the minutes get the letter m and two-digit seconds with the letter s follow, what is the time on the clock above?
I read 8h42
